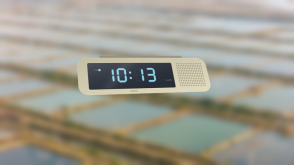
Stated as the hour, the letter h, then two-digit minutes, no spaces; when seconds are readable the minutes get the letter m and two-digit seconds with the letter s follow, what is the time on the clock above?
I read 10h13
